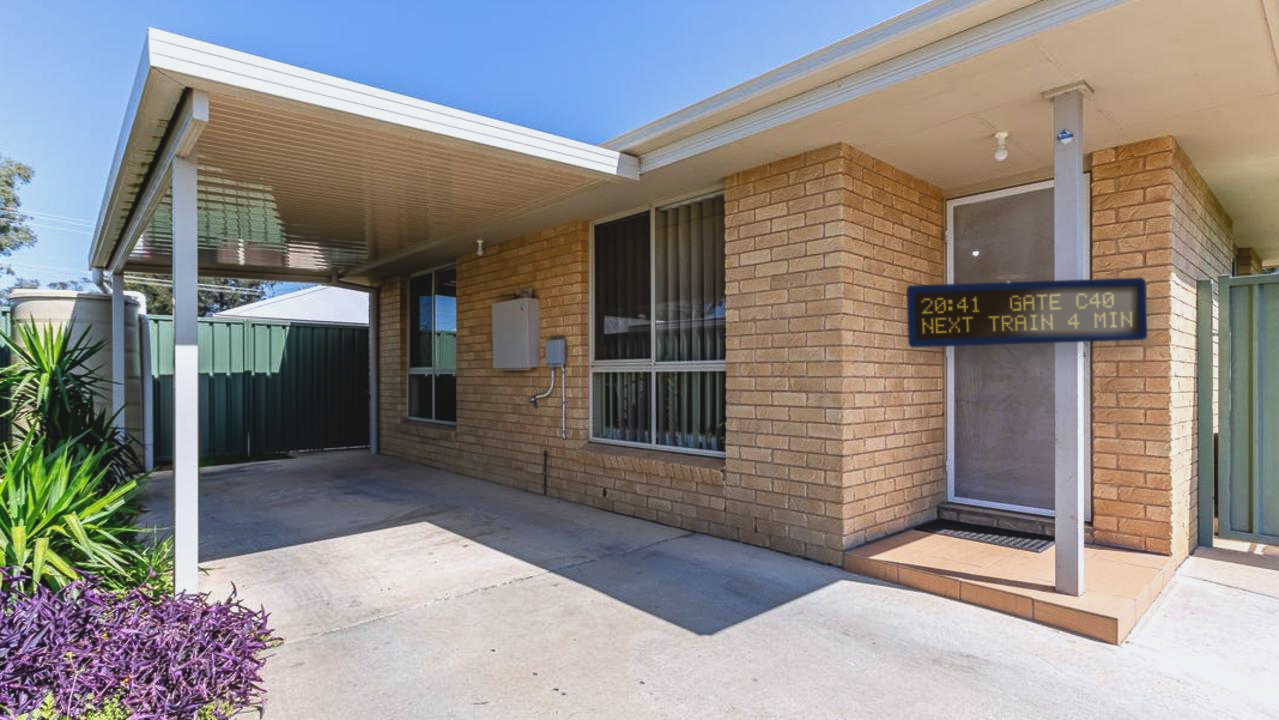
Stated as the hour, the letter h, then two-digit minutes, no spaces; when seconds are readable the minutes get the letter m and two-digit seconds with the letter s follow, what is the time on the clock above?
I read 20h41
